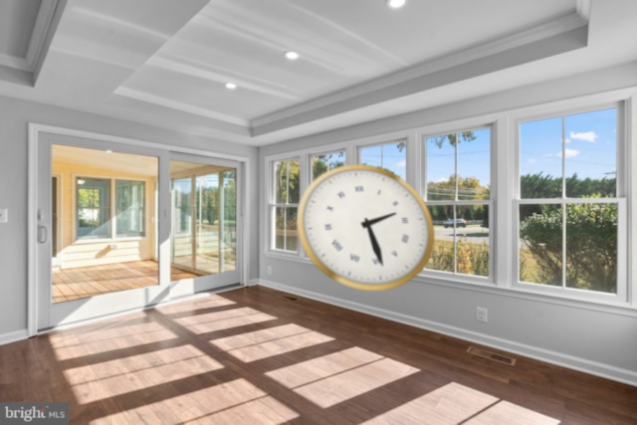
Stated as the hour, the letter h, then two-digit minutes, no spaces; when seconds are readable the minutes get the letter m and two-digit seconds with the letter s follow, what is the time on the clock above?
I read 2h29
